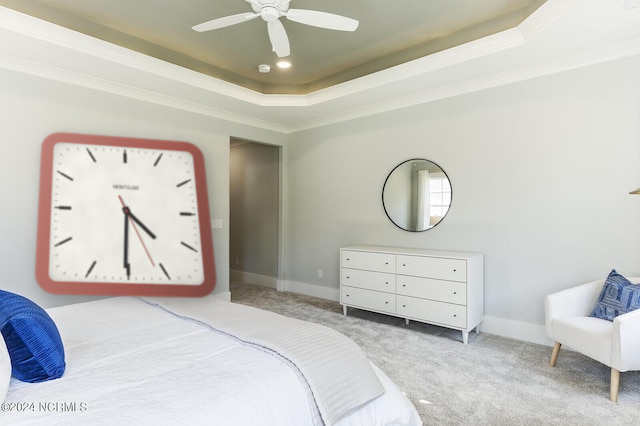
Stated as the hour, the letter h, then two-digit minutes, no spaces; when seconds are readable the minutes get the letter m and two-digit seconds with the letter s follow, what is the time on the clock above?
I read 4h30m26s
